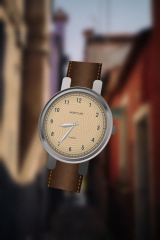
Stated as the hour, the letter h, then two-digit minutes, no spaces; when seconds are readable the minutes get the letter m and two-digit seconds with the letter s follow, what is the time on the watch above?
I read 8h35
